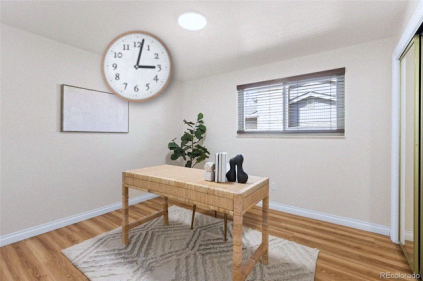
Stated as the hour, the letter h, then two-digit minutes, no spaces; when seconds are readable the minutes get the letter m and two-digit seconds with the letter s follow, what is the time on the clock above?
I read 3h02
